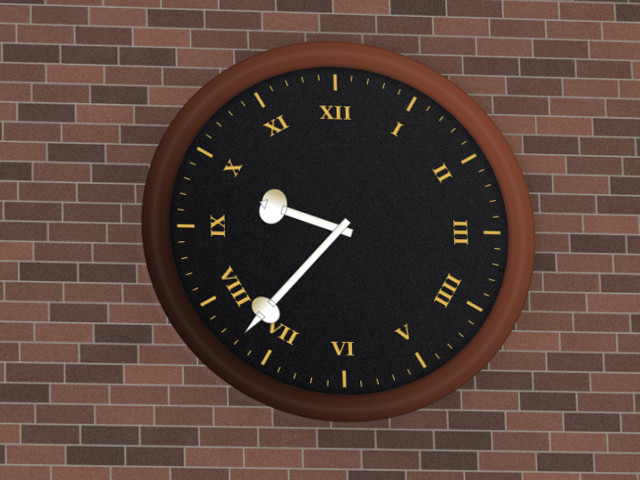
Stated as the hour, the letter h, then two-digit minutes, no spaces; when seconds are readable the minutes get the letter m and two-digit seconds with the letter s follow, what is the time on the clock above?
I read 9h37
